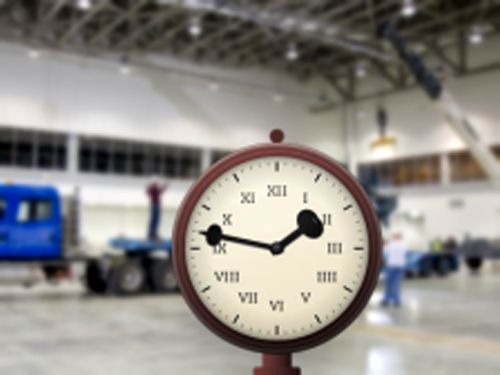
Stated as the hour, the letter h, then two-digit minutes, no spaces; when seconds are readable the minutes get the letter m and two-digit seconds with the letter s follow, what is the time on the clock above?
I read 1h47
